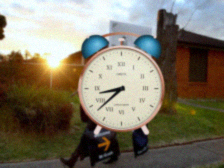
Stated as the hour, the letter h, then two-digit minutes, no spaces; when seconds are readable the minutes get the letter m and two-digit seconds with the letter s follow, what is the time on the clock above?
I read 8h38
